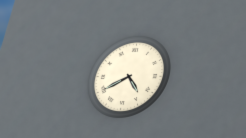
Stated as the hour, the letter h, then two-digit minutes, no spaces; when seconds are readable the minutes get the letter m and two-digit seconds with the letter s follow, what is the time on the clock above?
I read 4h40
